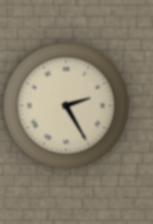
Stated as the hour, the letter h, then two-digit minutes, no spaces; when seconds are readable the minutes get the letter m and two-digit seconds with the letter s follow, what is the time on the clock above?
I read 2h25
